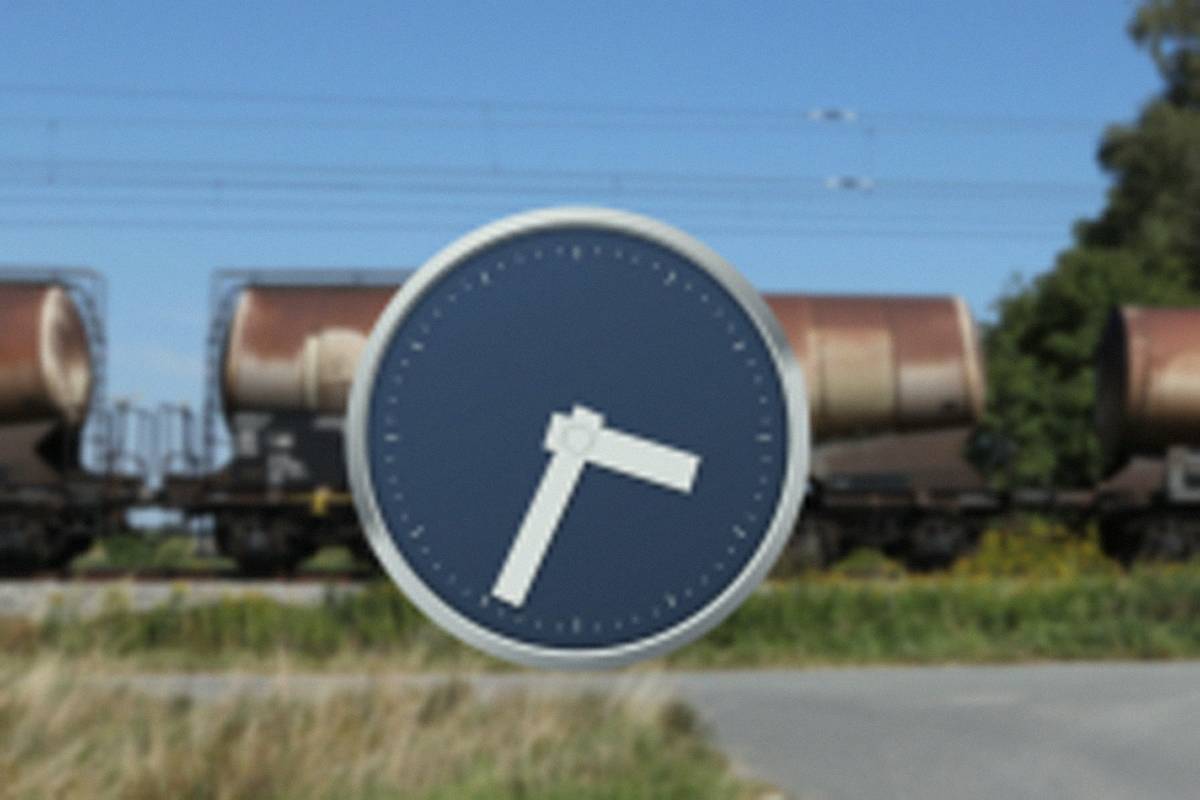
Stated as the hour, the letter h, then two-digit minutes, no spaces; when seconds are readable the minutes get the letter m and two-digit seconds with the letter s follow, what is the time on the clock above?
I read 3h34
